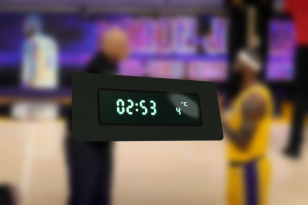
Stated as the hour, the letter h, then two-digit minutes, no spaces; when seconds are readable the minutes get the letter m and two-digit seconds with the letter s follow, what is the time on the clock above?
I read 2h53
